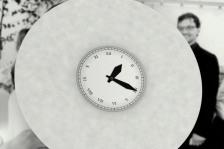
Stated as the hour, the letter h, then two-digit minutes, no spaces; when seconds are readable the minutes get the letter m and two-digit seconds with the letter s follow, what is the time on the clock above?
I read 1h20
